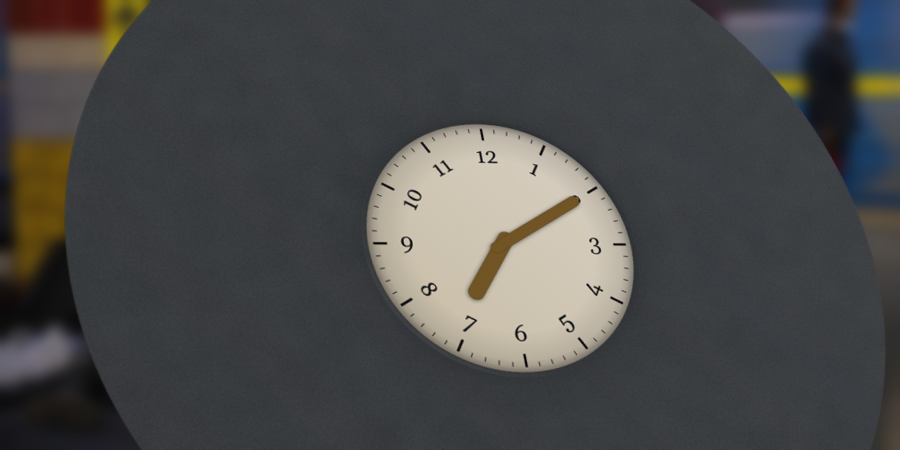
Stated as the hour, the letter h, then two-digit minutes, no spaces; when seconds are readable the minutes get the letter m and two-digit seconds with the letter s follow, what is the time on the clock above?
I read 7h10
